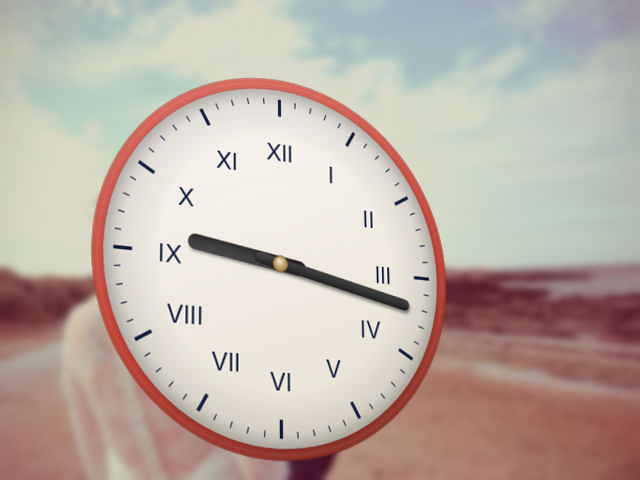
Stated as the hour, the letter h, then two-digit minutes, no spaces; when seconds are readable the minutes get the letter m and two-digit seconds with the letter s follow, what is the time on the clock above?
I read 9h17
